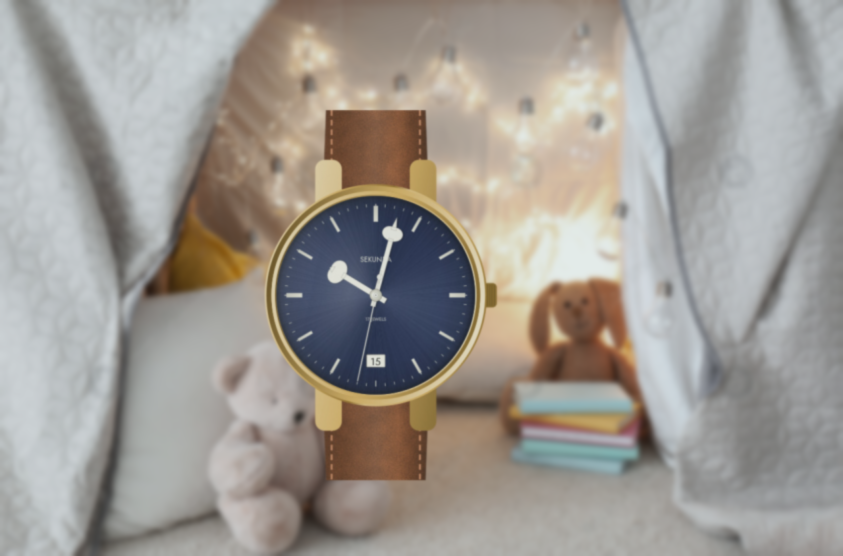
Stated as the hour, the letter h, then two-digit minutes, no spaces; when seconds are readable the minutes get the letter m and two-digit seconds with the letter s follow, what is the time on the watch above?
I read 10h02m32s
